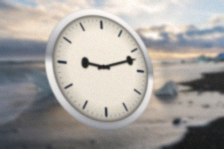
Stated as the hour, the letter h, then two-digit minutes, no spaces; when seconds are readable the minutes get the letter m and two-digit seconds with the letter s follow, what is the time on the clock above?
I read 9h12
